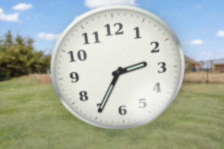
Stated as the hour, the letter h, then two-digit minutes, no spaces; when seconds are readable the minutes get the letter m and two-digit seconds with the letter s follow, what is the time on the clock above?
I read 2h35
